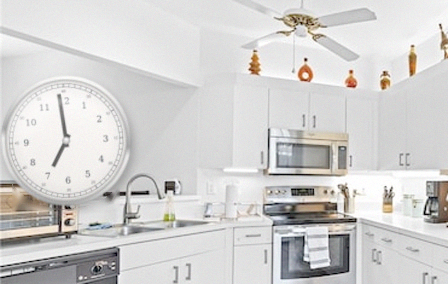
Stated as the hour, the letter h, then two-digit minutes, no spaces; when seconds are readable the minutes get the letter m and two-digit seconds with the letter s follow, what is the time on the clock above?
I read 6h59
